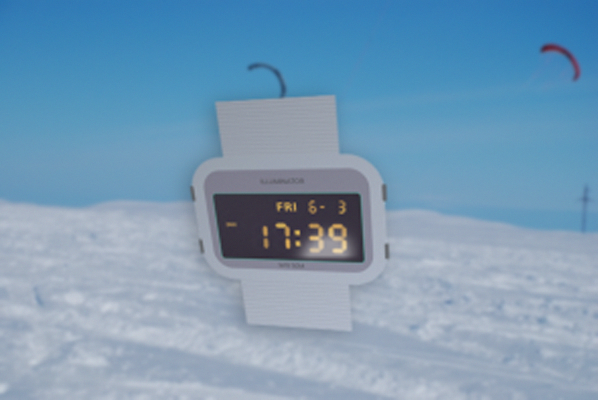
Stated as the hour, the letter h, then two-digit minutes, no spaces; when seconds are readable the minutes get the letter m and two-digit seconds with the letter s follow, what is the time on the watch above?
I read 17h39
